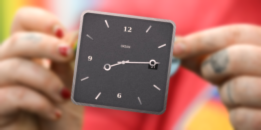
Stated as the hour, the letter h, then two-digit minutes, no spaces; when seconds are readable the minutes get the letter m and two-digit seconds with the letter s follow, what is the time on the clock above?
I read 8h14
